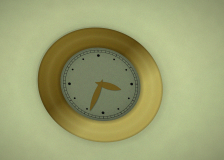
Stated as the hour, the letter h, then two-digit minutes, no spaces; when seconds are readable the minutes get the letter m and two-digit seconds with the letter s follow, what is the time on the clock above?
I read 3h34
